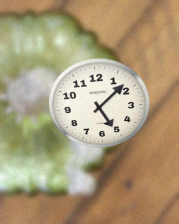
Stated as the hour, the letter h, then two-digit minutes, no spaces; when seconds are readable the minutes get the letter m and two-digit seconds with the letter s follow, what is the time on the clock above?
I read 5h08
